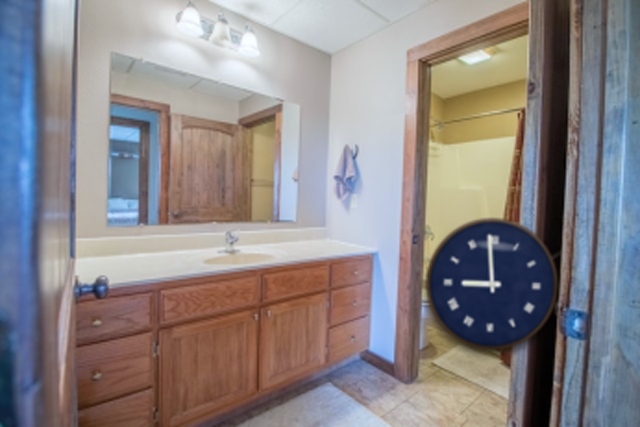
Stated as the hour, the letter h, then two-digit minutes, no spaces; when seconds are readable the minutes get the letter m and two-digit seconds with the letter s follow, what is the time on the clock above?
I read 8h59
